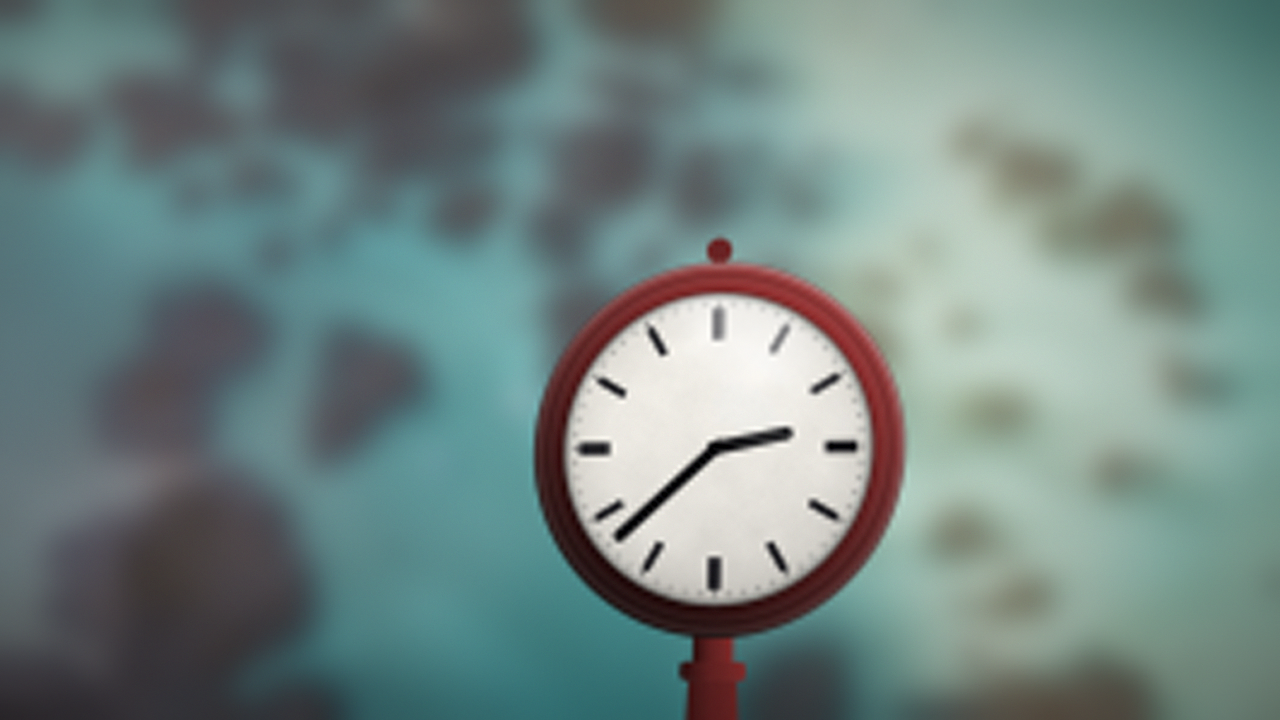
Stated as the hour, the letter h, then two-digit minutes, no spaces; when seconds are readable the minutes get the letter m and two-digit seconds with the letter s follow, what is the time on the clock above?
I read 2h38
